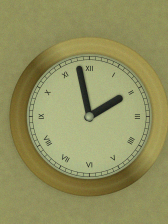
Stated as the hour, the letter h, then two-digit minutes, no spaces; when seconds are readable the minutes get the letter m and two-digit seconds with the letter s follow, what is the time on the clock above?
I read 1h58
